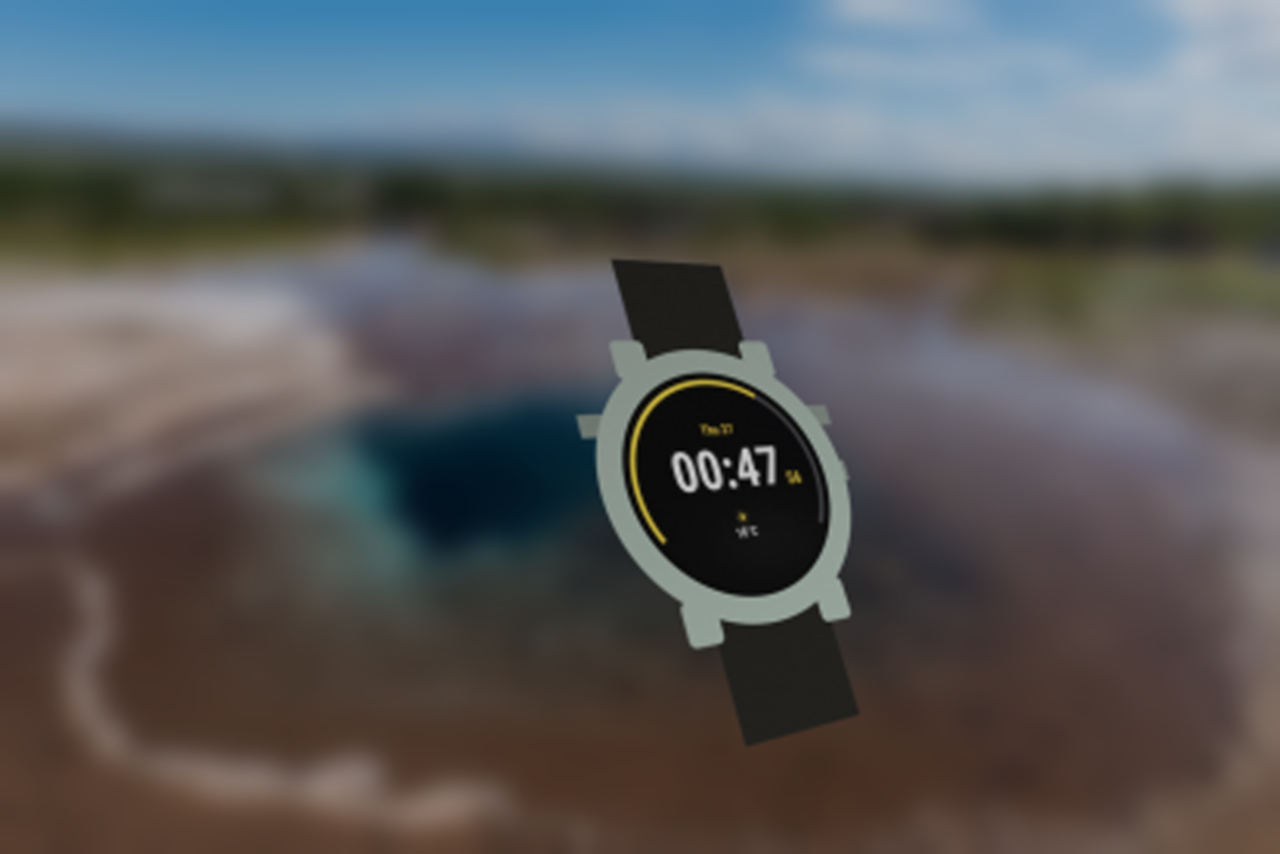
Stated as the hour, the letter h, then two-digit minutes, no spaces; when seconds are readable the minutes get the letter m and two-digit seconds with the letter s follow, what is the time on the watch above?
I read 0h47
